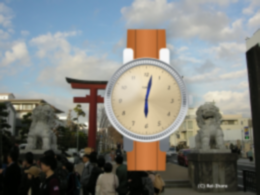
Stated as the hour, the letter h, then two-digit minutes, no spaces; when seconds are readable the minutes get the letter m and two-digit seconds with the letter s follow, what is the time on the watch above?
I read 6h02
